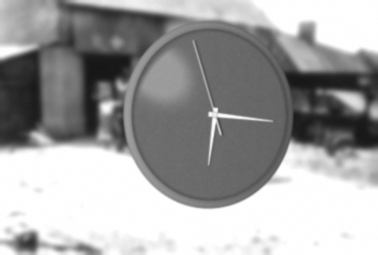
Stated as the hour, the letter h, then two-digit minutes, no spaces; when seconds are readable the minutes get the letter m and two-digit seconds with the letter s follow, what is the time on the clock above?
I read 6h15m57s
